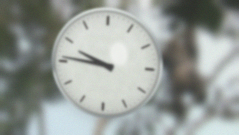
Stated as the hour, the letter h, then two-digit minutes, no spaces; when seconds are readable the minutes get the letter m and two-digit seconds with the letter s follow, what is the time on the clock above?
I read 9h46
